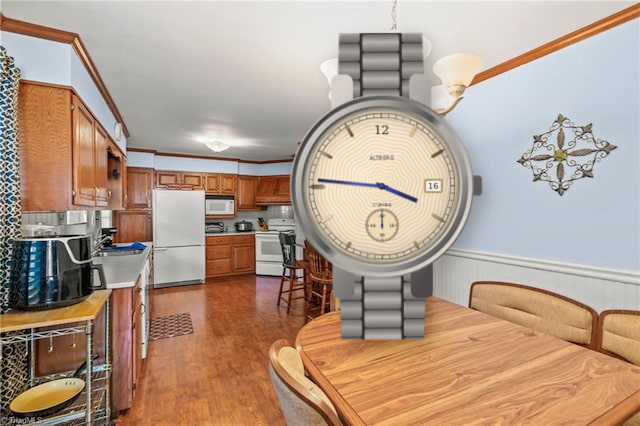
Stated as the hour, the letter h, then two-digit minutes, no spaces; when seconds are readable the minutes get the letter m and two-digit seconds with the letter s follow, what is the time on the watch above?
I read 3h46
